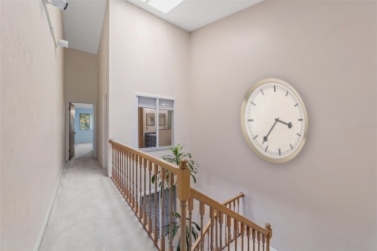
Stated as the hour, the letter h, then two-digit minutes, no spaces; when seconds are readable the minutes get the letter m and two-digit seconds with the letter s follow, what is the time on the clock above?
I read 3h37
